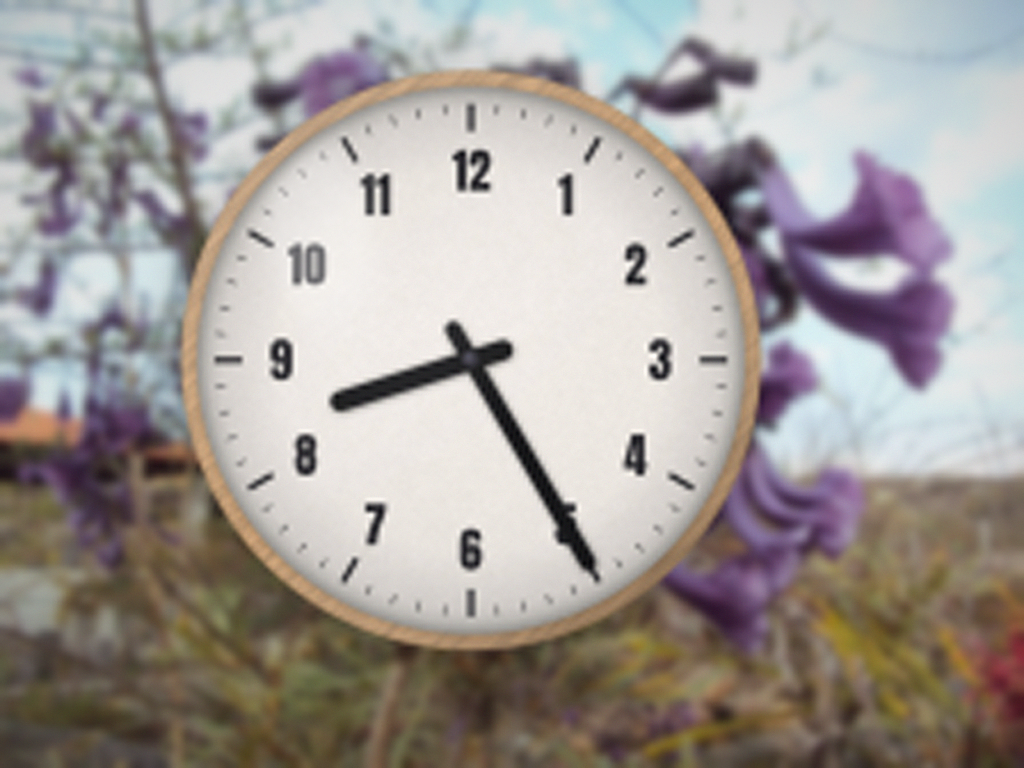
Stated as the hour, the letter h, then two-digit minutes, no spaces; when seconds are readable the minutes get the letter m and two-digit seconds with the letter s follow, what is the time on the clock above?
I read 8h25
